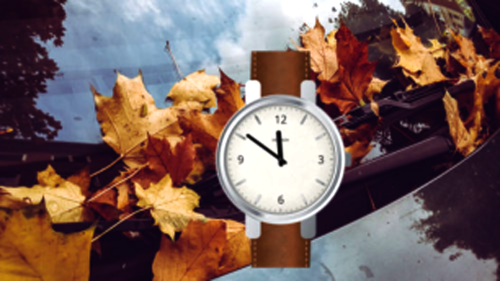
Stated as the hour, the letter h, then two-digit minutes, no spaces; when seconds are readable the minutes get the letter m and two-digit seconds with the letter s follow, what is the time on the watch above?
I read 11h51
